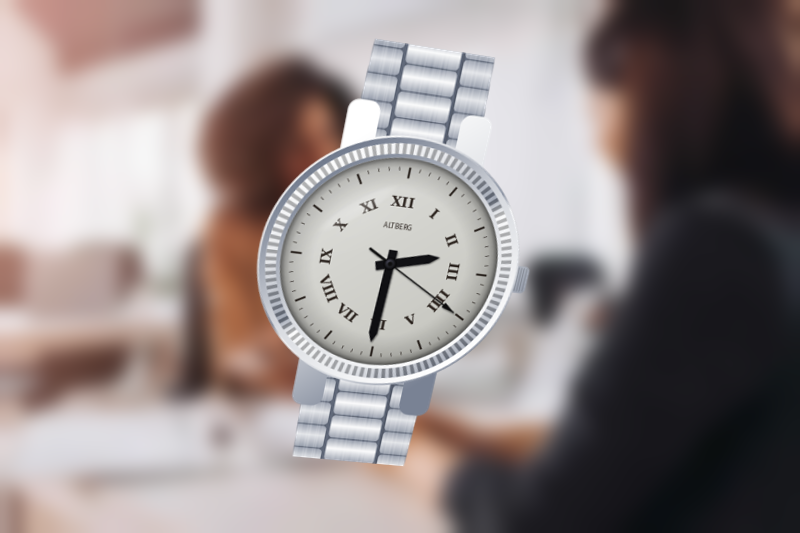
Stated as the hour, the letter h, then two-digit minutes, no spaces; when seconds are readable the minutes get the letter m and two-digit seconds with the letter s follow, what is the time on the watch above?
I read 2h30m20s
